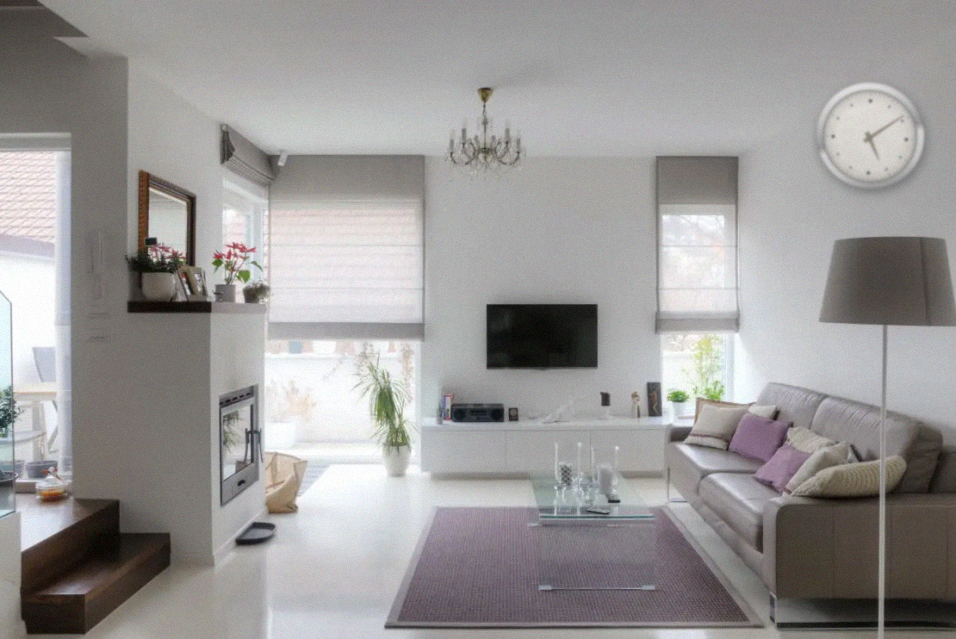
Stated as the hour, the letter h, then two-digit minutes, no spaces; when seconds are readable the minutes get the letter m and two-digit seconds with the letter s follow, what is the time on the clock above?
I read 5h09
